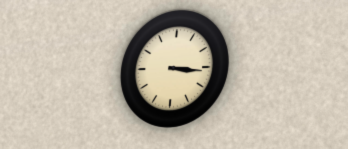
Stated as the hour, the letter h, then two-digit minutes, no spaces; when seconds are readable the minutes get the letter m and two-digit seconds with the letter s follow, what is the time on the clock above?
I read 3h16
